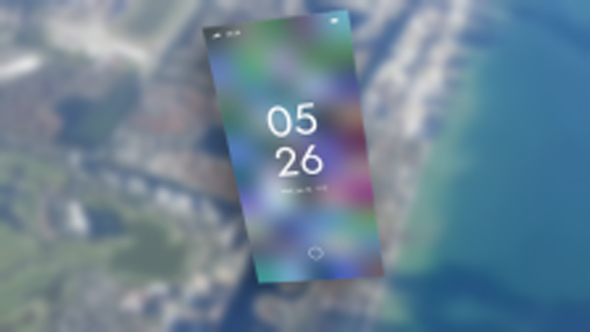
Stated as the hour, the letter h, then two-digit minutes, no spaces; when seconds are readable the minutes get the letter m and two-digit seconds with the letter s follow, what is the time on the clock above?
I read 5h26
